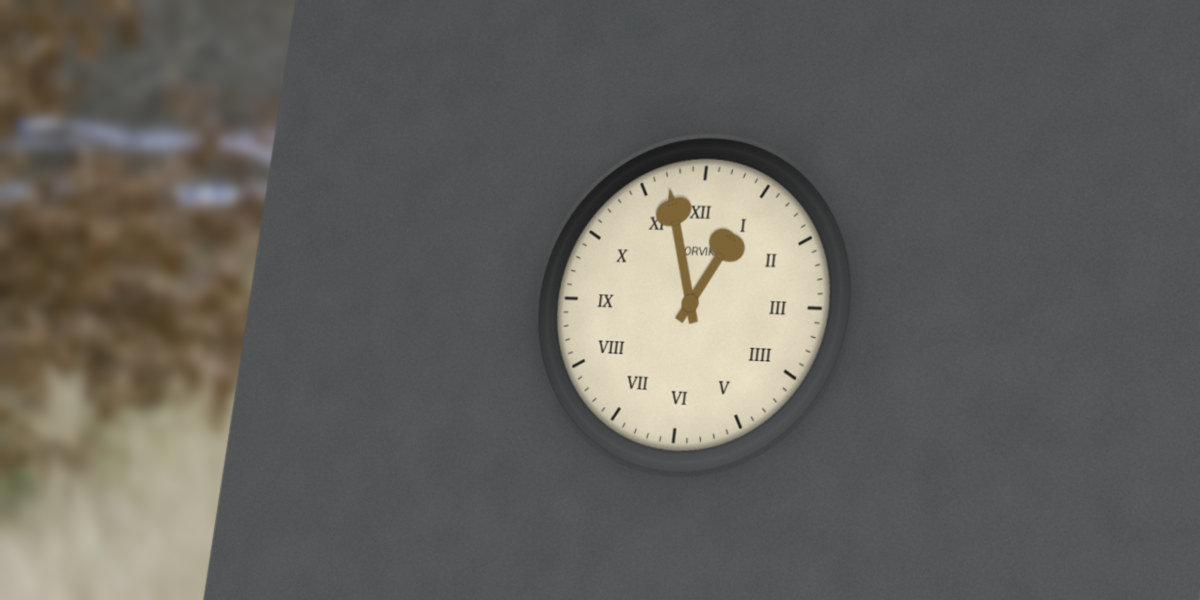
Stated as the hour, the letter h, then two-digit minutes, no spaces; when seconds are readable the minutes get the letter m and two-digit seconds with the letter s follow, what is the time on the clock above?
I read 12h57
